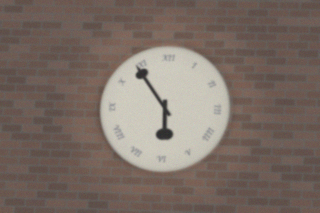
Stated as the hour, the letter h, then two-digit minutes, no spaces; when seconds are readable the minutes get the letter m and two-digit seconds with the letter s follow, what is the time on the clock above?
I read 5h54
